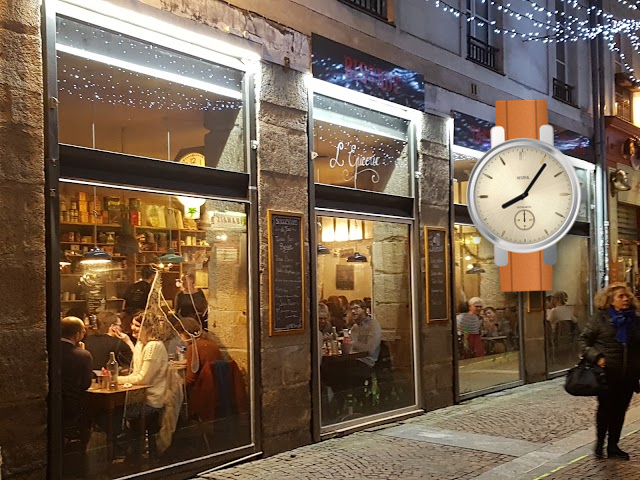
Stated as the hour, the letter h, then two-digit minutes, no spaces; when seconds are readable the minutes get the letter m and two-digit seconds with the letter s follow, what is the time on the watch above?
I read 8h06
